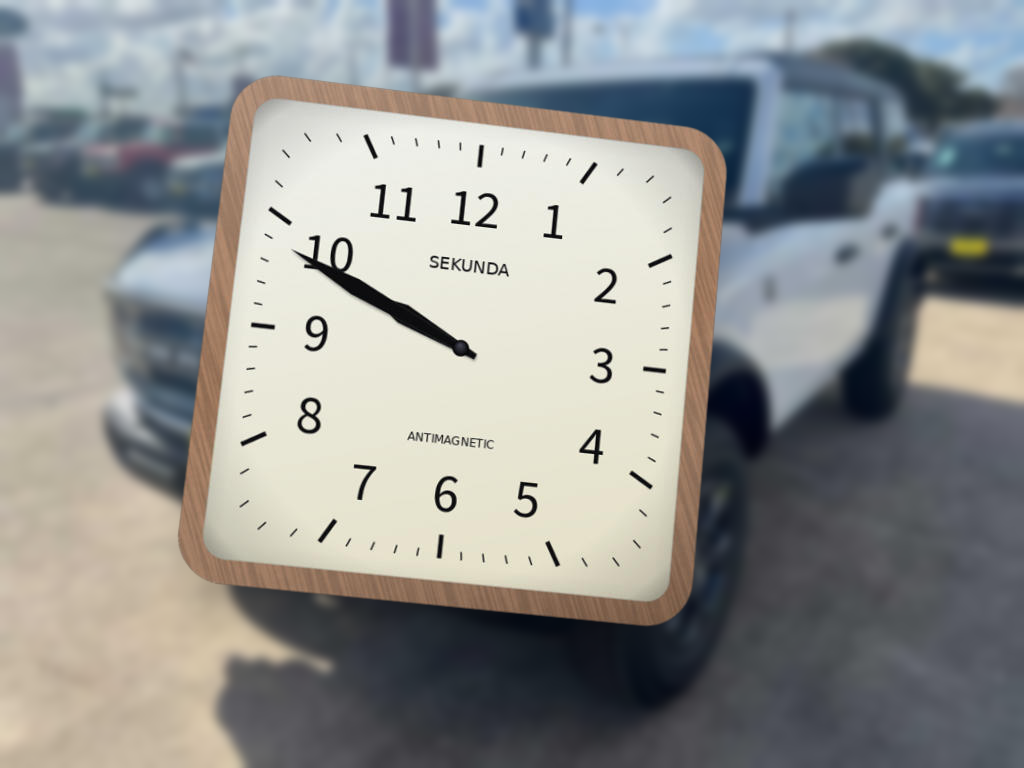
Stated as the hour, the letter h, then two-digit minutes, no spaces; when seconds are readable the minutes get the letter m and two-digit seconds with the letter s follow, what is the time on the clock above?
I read 9h49
